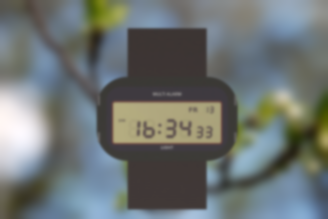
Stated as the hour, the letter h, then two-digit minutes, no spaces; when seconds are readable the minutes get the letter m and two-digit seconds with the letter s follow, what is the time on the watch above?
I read 16h34m33s
